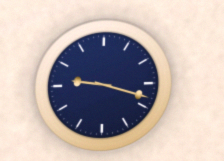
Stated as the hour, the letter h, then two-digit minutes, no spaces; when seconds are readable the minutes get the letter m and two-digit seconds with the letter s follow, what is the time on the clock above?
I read 9h18
